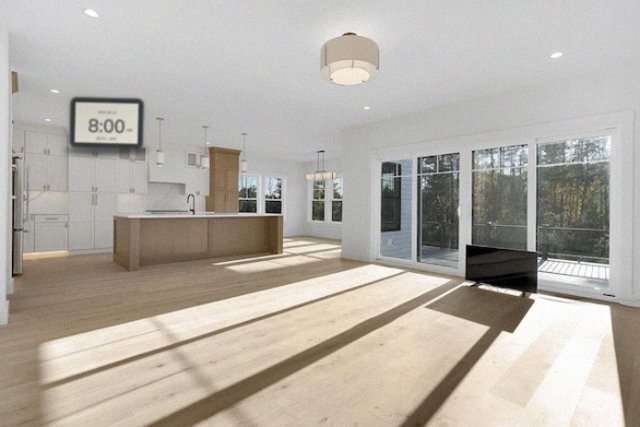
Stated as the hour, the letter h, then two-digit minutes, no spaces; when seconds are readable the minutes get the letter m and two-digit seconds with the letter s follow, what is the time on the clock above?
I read 8h00
